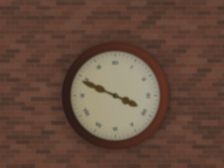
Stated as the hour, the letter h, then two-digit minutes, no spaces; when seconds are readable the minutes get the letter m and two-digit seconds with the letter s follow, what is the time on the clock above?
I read 3h49
